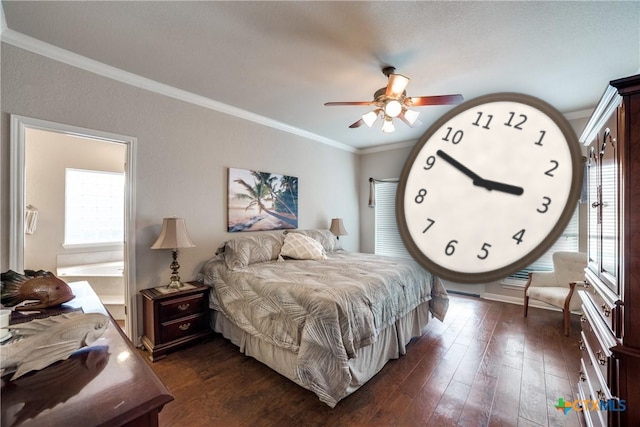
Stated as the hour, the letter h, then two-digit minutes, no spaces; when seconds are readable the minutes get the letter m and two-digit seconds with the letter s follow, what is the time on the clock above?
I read 2h47
